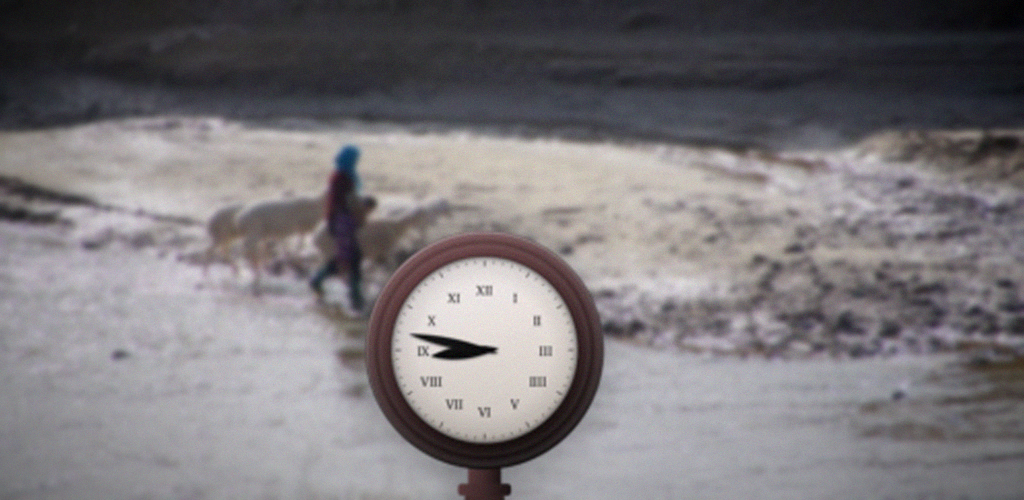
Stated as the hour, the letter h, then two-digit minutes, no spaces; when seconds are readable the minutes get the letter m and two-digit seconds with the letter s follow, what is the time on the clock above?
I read 8h47
